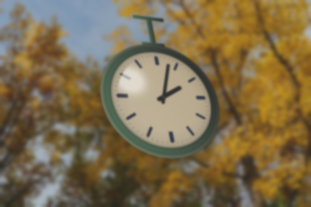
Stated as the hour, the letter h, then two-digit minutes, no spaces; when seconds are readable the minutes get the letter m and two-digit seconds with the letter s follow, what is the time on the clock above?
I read 2h03
